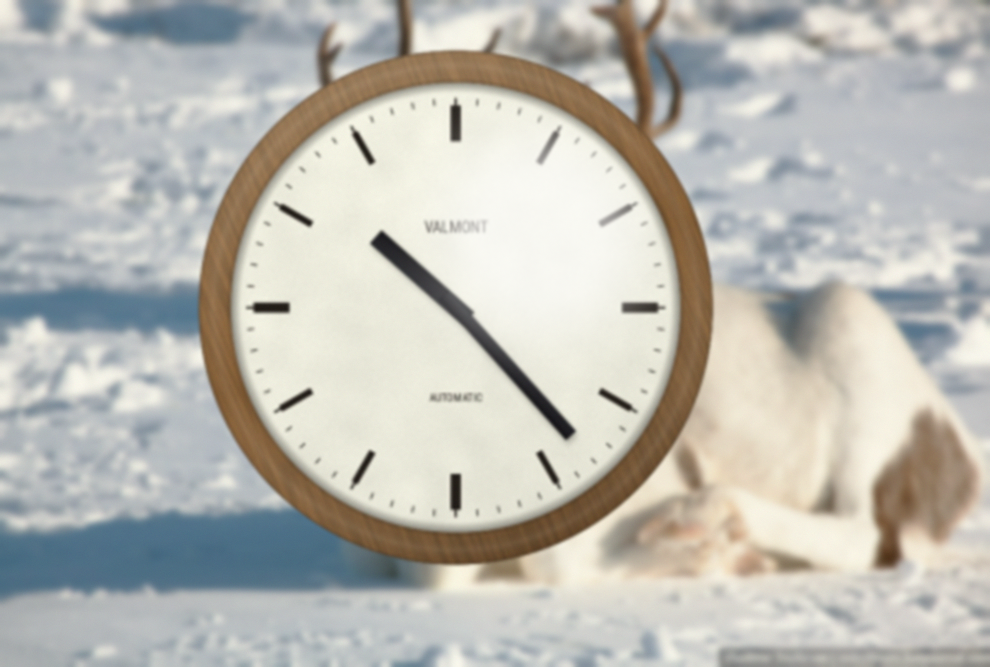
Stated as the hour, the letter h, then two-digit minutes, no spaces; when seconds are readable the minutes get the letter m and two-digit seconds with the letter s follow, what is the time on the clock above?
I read 10h23
